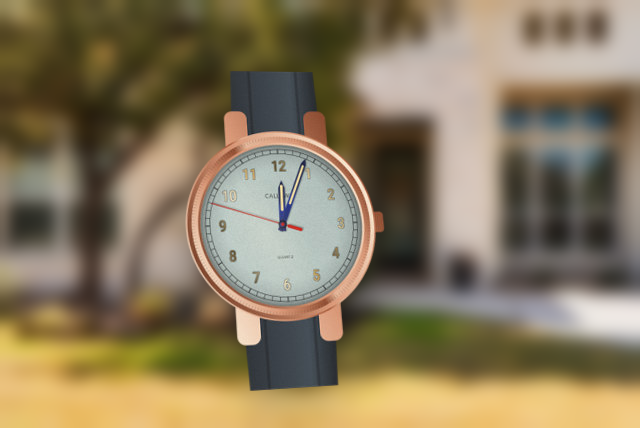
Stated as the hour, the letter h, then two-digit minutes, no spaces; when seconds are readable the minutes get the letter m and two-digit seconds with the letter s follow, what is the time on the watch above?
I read 12h03m48s
